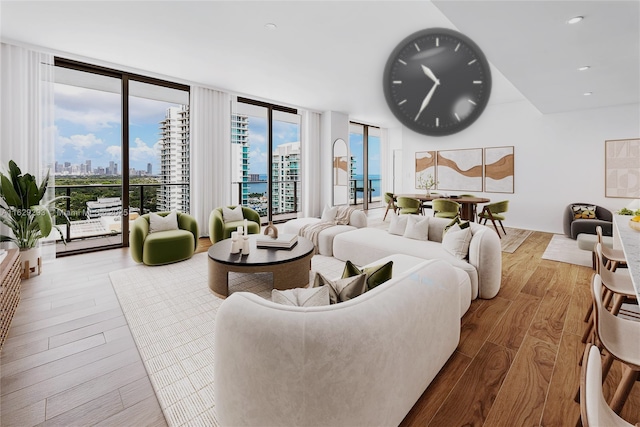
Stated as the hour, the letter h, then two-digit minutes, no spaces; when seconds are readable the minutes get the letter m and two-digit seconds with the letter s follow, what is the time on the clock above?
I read 10h35
